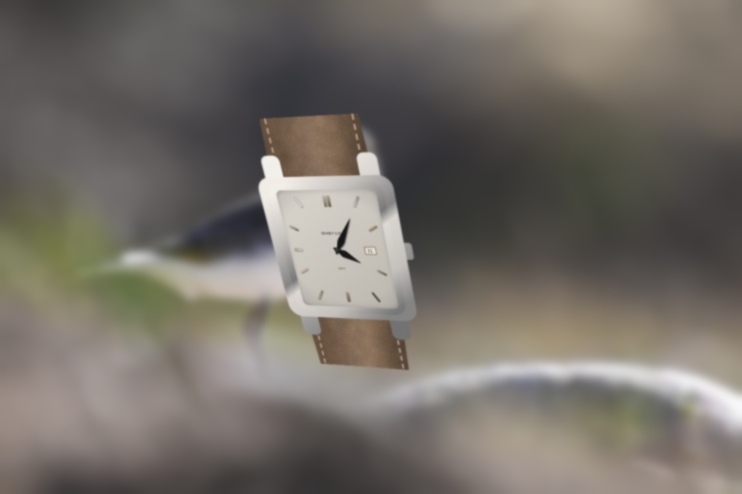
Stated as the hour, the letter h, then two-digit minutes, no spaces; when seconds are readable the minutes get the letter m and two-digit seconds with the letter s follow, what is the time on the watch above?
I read 4h05
